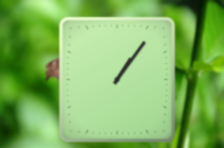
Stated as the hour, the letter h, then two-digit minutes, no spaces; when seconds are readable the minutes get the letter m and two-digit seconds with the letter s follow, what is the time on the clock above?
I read 1h06
